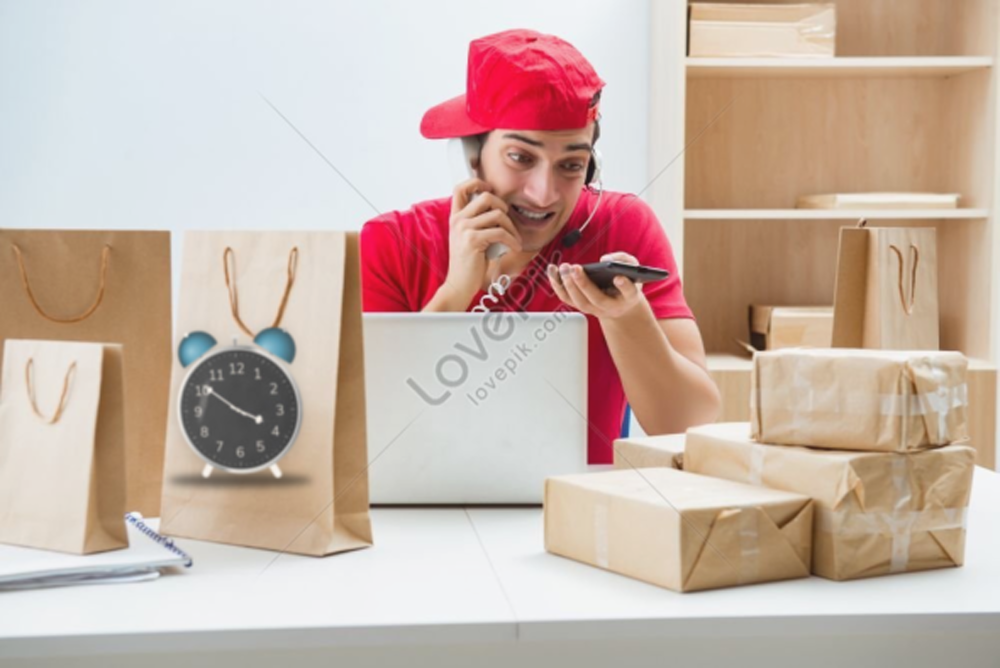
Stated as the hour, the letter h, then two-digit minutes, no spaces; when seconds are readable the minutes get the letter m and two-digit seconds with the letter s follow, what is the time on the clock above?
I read 3h51
